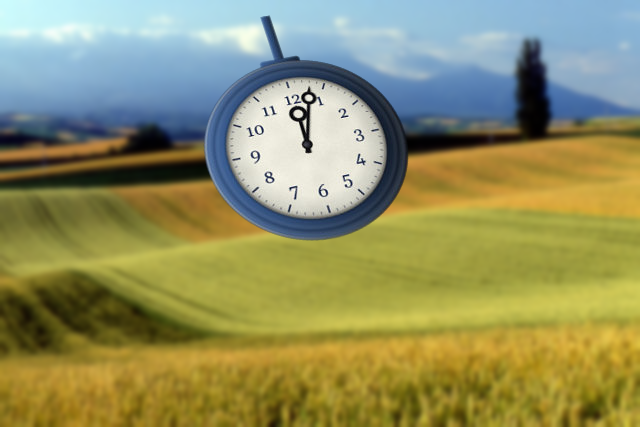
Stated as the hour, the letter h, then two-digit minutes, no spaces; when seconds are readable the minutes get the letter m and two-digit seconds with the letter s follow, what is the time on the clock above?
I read 12h03
